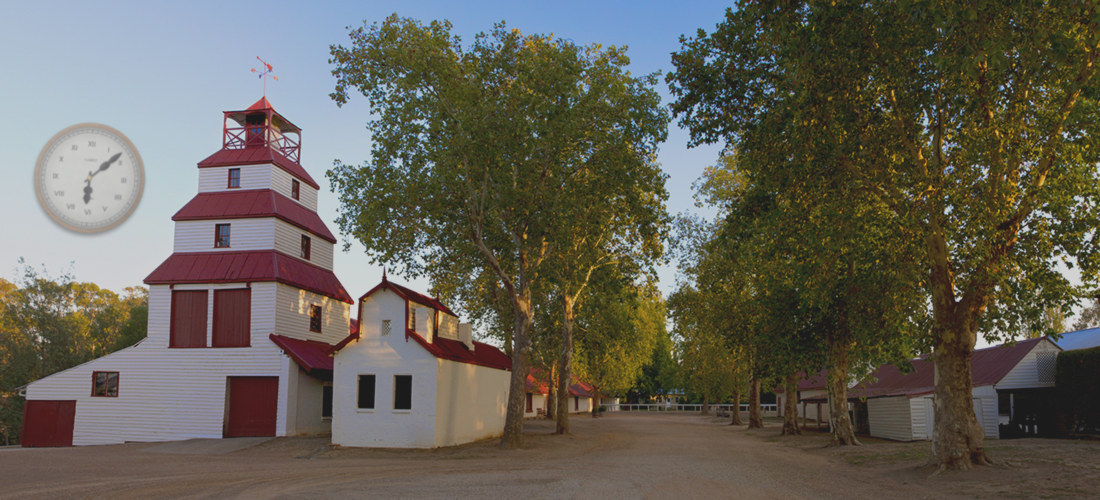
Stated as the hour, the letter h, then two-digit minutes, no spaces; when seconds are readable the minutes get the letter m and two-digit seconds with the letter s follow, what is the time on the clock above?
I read 6h08
